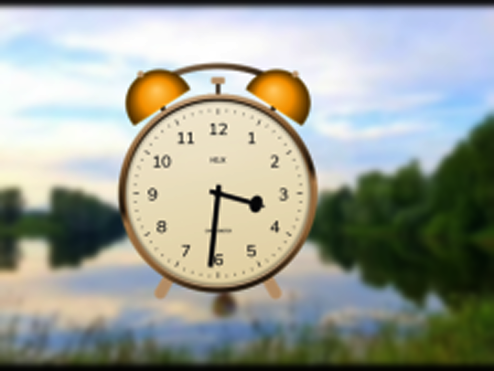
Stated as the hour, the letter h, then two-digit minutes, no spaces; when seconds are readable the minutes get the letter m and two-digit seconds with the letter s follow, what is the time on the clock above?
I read 3h31
